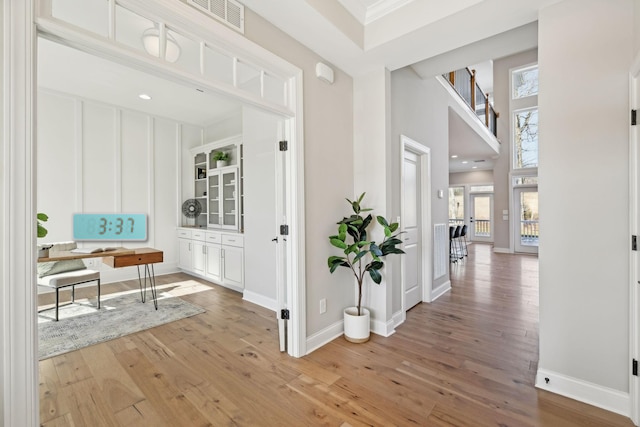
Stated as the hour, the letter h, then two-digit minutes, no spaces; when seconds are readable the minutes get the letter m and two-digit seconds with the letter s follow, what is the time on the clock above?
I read 3h37
